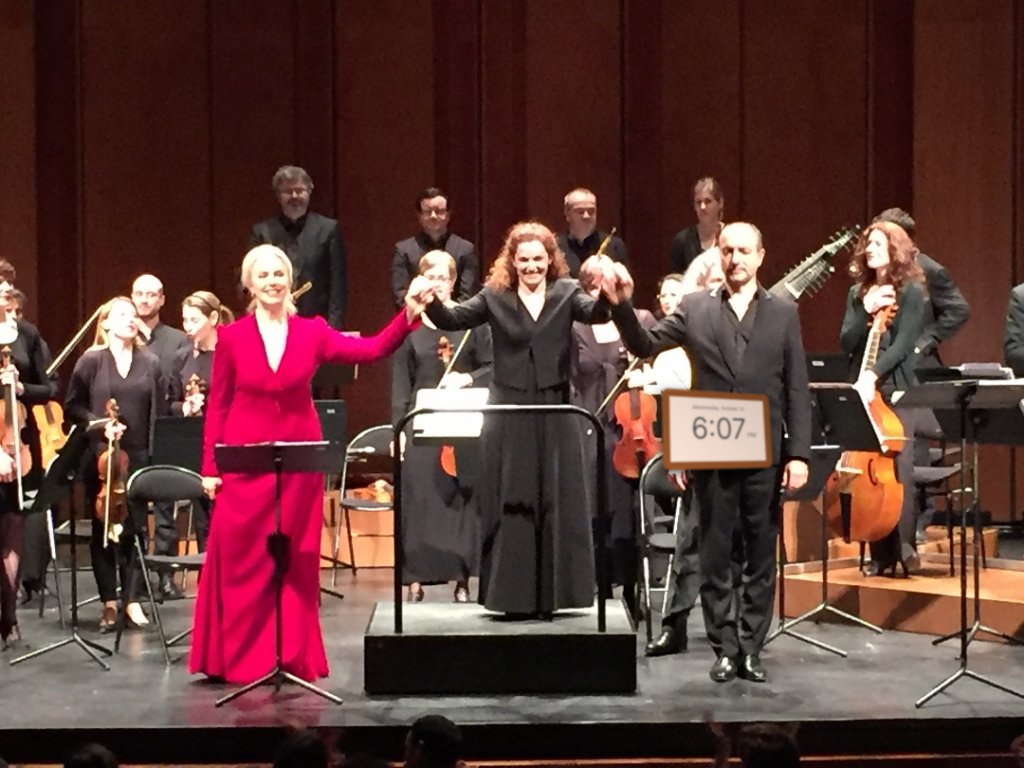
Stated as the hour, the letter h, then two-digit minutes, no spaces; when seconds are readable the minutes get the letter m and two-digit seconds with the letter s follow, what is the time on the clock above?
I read 6h07
